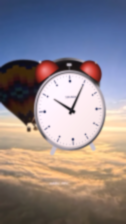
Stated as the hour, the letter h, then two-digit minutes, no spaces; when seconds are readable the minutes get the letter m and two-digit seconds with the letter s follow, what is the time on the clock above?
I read 10h05
